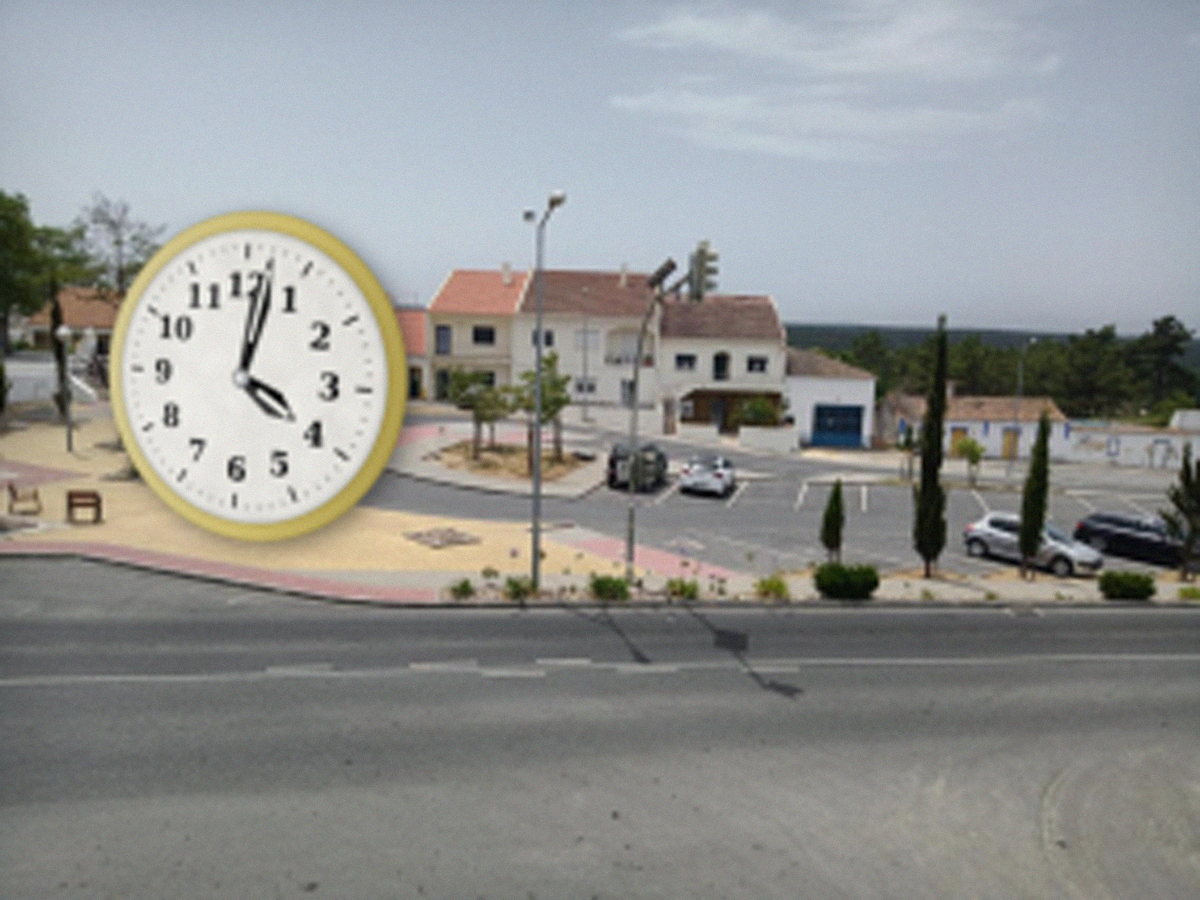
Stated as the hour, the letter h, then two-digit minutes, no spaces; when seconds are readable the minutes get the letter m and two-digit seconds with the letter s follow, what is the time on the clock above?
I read 4h02
